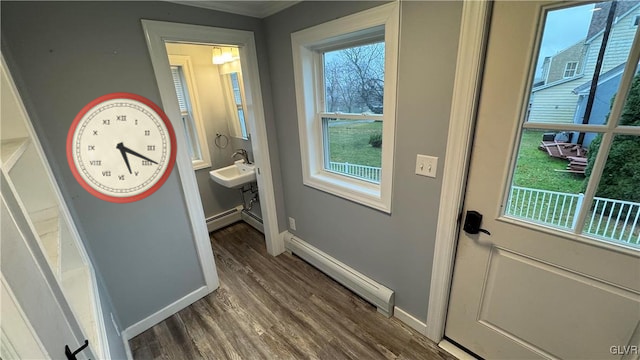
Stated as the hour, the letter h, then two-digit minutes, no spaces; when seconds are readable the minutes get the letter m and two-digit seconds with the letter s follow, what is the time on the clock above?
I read 5h19
